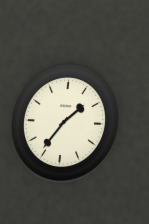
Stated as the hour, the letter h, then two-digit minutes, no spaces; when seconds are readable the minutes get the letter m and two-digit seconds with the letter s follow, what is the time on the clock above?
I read 1h36
